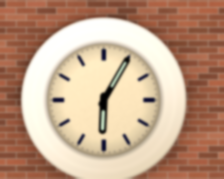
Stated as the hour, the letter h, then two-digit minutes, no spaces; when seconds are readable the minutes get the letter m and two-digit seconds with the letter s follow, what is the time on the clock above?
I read 6h05
